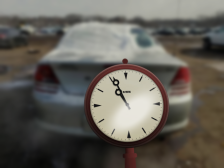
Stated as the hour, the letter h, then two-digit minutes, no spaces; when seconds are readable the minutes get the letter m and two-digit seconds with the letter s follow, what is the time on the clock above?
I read 10h56
